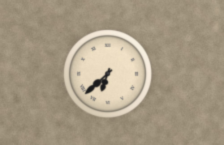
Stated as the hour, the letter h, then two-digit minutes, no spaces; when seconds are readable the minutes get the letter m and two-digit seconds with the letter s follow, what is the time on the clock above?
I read 6h38
